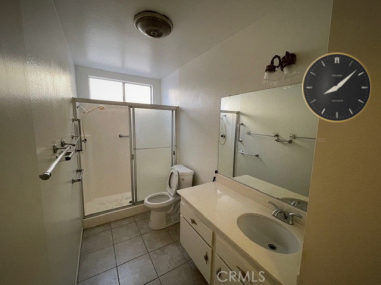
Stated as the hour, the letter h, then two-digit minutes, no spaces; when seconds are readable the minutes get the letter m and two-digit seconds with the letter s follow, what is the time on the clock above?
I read 8h08
